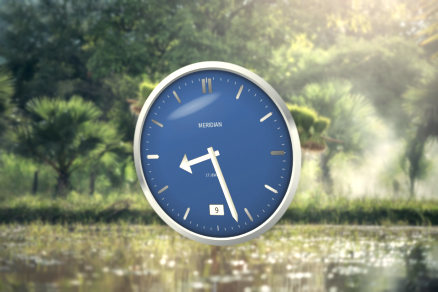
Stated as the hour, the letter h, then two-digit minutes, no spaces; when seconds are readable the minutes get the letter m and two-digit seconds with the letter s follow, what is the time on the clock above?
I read 8h27
